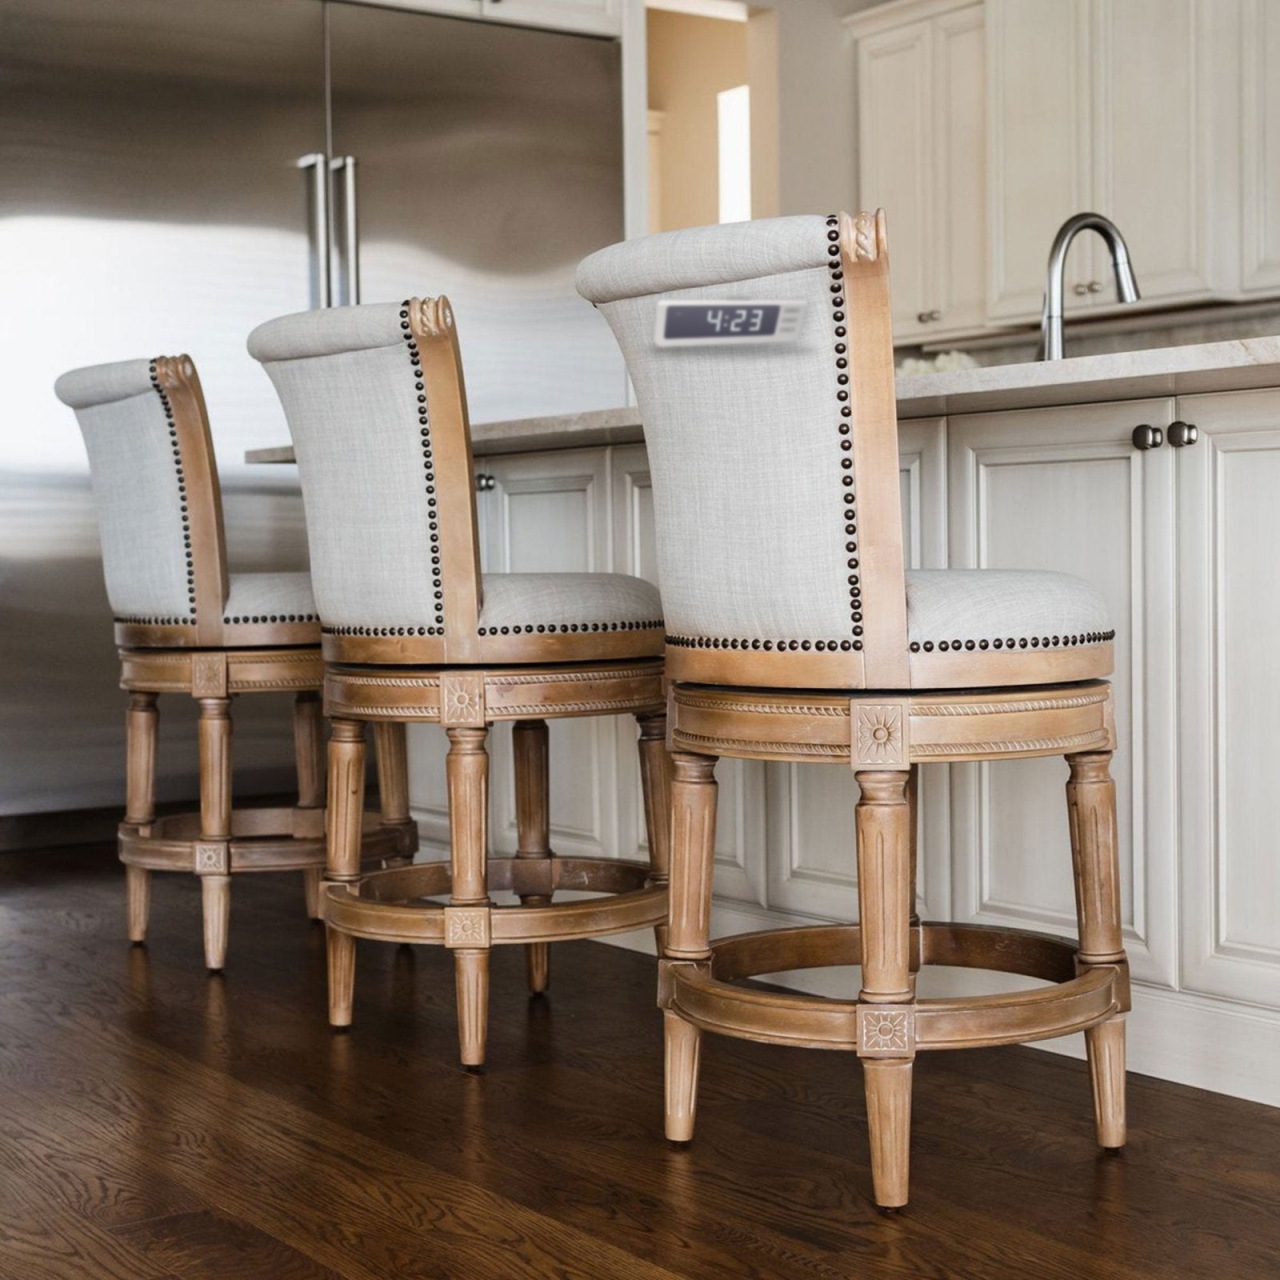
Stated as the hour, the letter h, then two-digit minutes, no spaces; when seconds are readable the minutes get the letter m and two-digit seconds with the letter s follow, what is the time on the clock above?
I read 4h23
